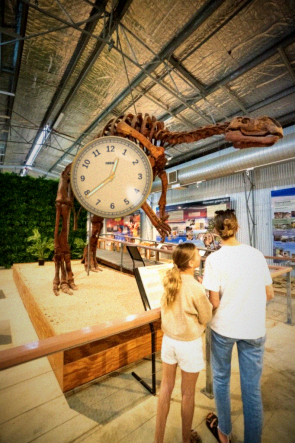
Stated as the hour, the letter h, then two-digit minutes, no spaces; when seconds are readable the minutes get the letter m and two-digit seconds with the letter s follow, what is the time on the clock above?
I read 12h39
